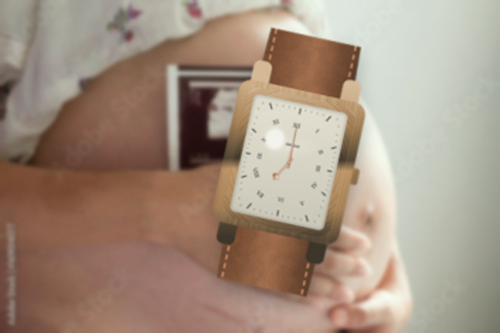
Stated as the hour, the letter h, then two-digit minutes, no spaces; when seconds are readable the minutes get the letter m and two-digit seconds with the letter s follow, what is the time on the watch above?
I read 7h00
